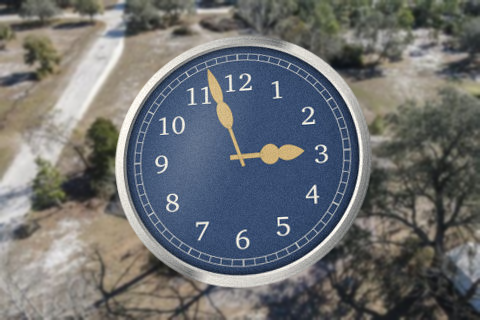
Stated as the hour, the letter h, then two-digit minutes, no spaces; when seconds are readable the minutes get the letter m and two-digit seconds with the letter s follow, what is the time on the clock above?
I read 2h57
